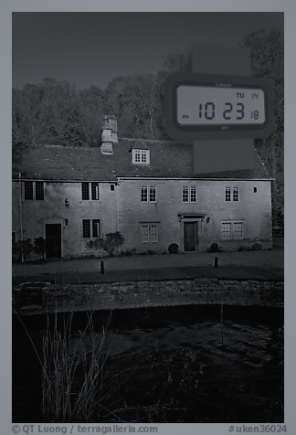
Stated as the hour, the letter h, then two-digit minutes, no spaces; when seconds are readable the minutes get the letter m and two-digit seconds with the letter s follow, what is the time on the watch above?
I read 10h23m18s
